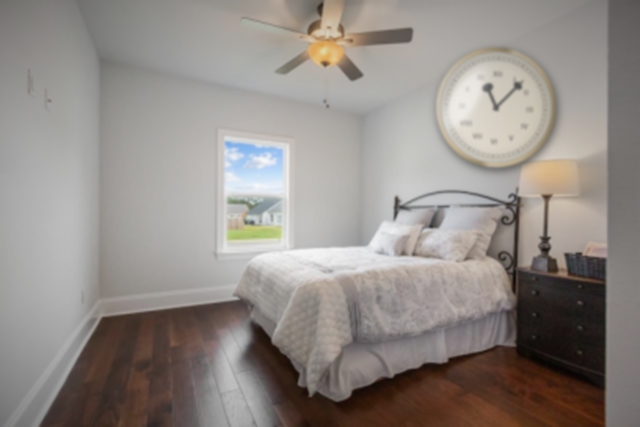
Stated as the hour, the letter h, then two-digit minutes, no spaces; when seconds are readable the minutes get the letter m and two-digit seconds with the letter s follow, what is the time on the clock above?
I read 11h07
